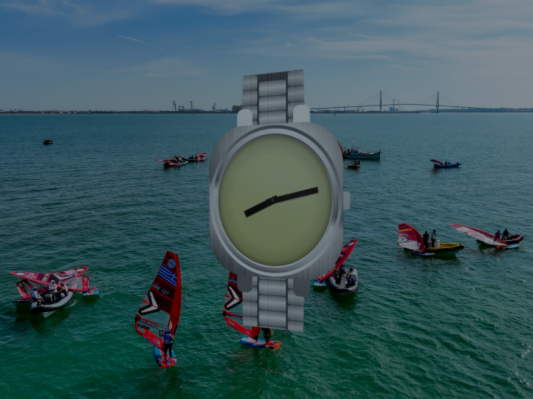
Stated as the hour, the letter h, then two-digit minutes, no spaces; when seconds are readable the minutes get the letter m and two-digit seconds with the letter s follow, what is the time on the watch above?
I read 8h13
